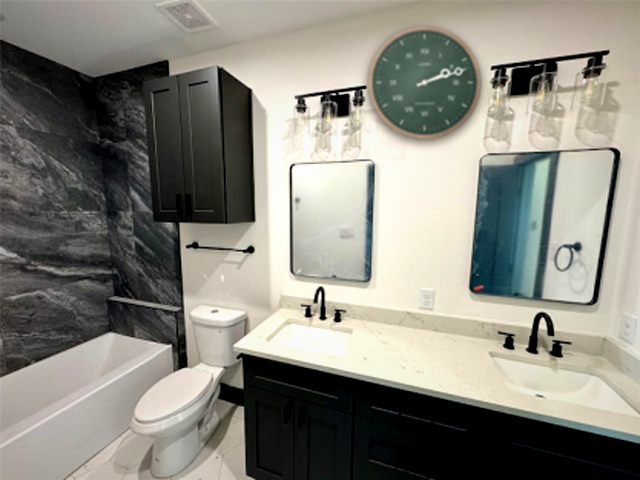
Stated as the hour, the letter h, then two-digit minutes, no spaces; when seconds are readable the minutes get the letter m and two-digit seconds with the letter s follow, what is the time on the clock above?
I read 2h12
